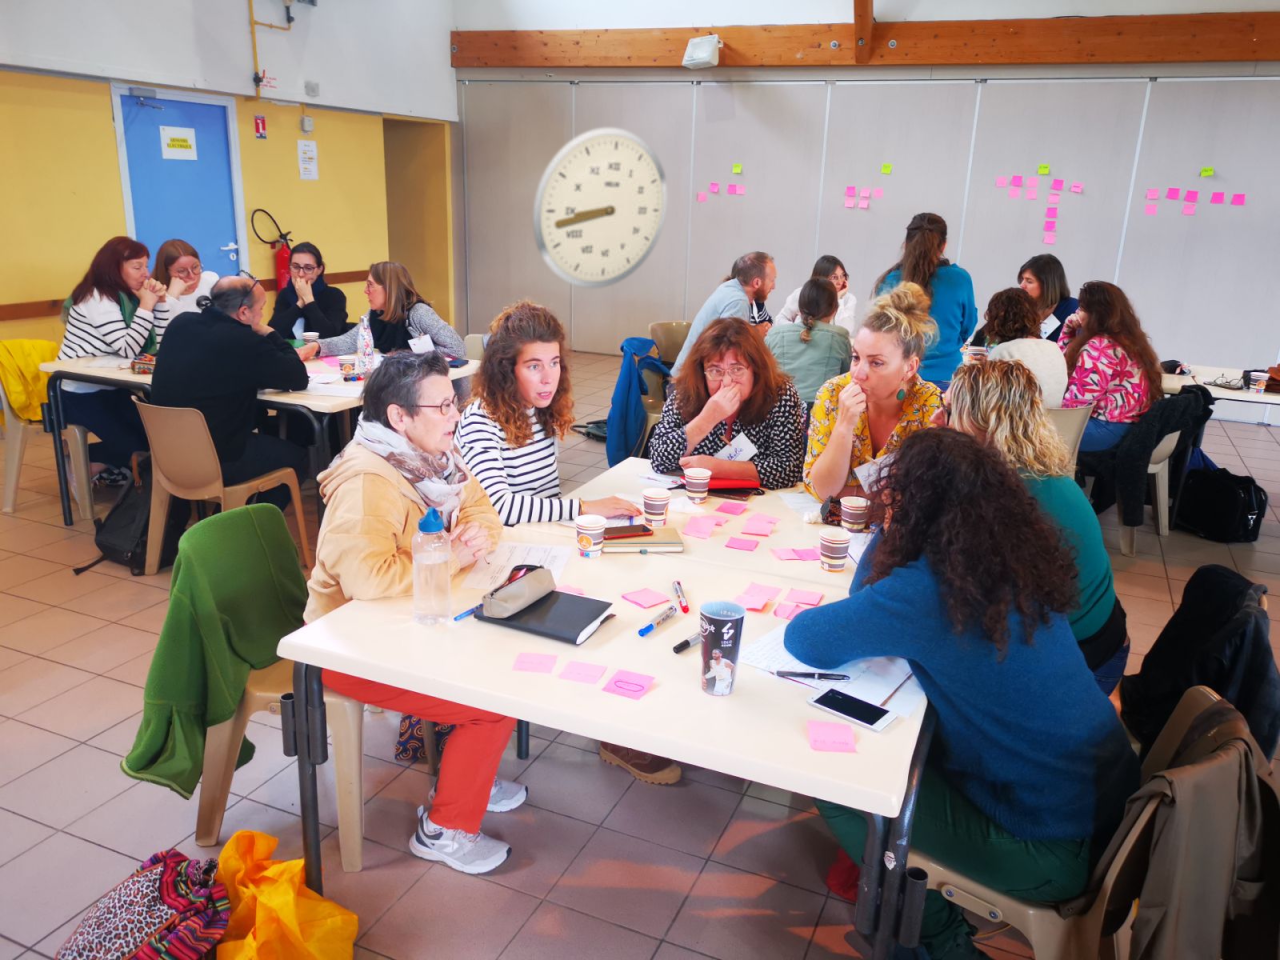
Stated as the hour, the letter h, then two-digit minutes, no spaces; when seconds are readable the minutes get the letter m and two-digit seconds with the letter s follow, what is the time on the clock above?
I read 8h43
